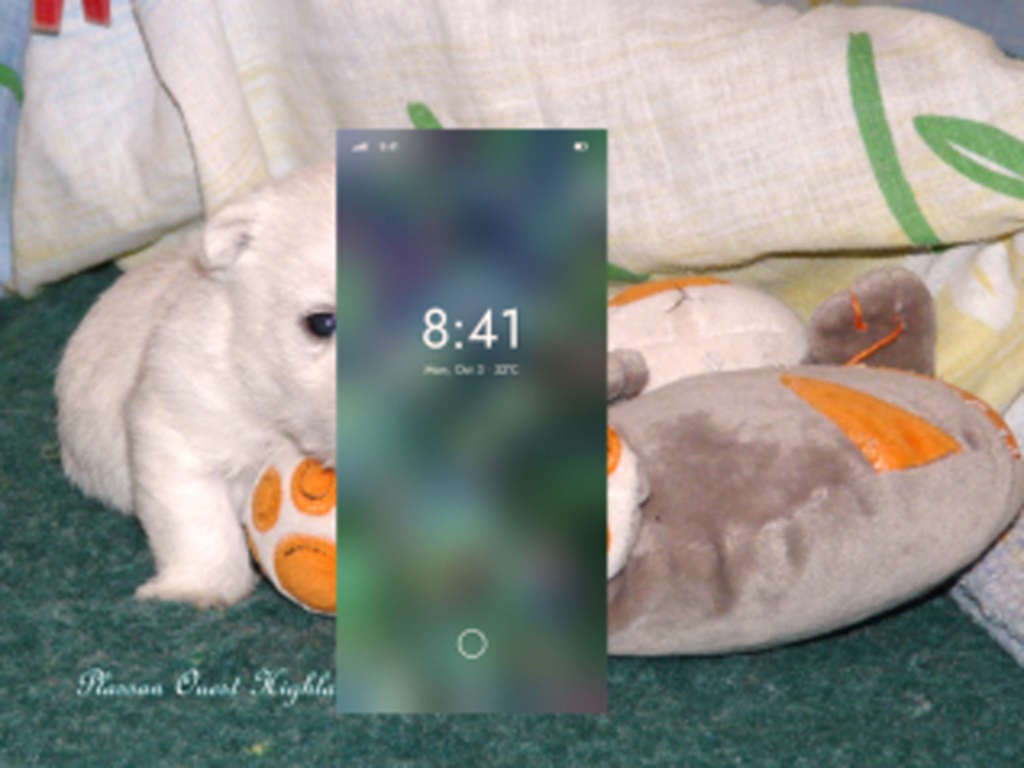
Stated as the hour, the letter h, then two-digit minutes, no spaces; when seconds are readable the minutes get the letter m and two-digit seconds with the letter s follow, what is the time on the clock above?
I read 8h41
